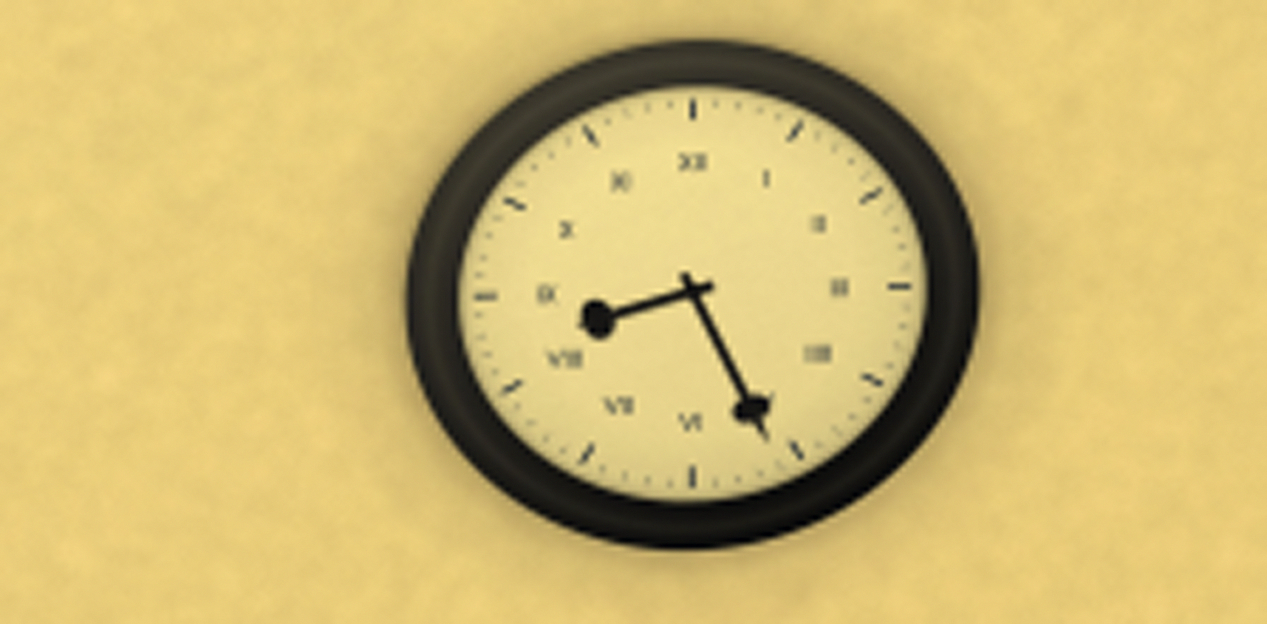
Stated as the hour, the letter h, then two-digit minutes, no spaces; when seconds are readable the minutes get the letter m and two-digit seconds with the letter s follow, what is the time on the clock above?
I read 8h26
